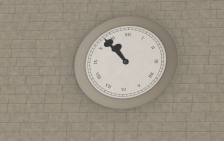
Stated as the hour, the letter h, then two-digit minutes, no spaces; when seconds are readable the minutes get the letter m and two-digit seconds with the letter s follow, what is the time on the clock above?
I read 10h53
